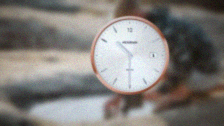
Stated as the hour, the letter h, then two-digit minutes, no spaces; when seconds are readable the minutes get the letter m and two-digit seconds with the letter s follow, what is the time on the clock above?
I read 10h30
